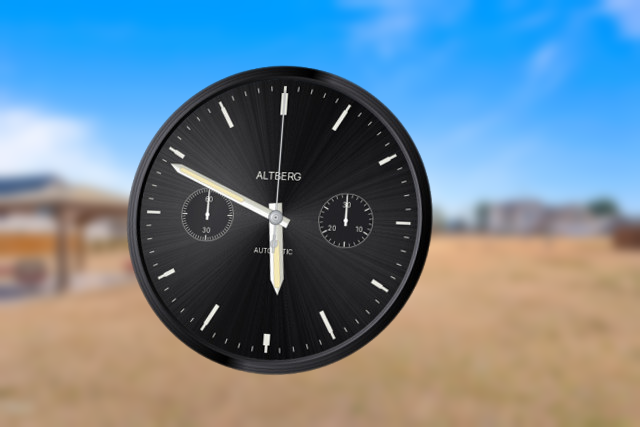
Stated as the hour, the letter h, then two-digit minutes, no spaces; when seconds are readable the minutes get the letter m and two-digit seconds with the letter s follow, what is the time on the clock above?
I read 5h49
